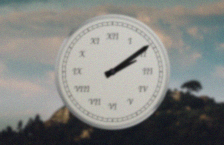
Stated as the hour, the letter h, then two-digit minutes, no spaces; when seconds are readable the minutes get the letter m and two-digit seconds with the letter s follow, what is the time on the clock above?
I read 2h09
